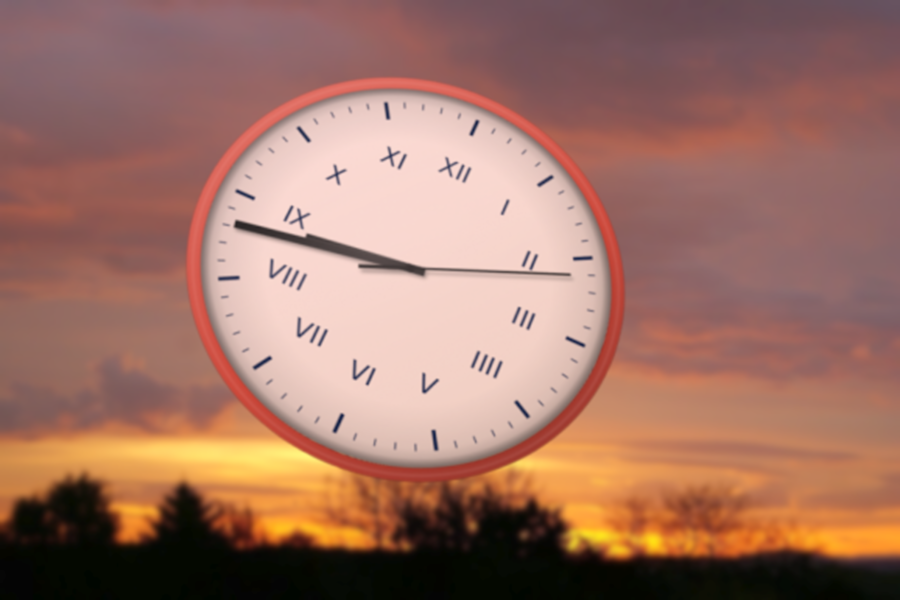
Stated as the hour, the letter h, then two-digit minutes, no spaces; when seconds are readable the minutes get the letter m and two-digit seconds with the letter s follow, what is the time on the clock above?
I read 8h43m11s
